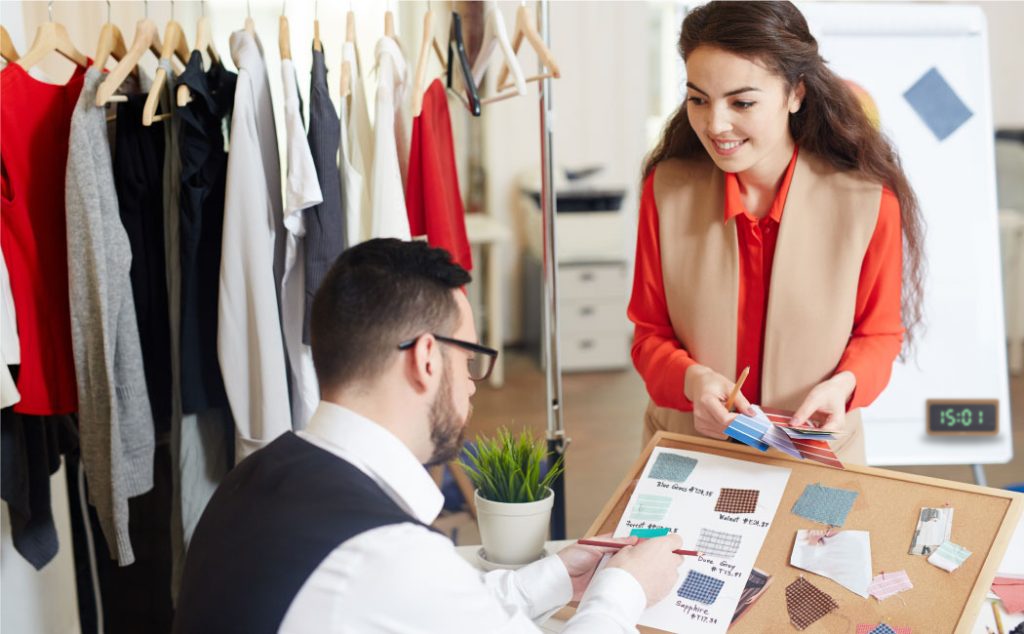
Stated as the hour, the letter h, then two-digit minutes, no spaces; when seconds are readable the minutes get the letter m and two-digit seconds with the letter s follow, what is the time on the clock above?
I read 15h01
